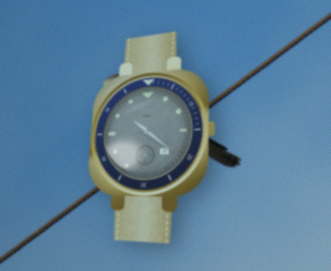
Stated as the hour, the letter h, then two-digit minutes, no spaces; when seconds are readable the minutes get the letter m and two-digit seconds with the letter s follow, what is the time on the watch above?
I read 10h21
